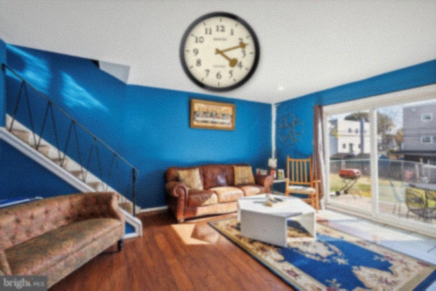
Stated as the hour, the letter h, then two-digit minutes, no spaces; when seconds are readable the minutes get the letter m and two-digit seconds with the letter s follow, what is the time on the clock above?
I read 4h12
